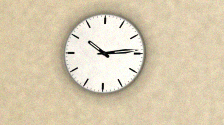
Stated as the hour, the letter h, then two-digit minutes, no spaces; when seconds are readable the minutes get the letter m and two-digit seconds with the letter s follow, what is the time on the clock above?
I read 10h14
